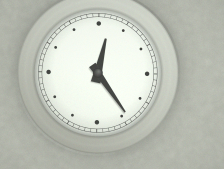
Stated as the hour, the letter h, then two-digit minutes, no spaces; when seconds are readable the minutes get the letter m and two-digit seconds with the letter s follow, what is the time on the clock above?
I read 12h24
